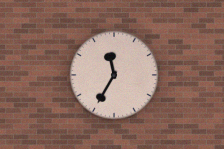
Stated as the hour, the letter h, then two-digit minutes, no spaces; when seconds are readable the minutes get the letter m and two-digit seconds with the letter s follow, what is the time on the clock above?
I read 11h35
